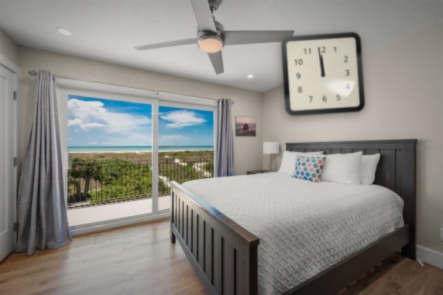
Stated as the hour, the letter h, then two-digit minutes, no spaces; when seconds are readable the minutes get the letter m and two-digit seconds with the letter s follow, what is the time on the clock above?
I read 11h59
